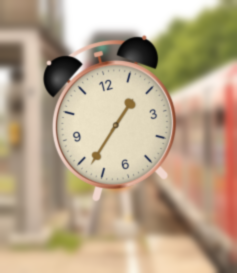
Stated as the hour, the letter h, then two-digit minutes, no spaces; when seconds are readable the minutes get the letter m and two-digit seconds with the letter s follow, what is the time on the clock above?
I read 1h38
